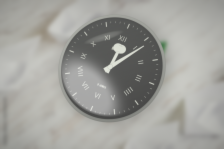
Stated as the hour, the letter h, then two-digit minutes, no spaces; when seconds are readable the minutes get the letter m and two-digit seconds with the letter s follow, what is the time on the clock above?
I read 12h06
